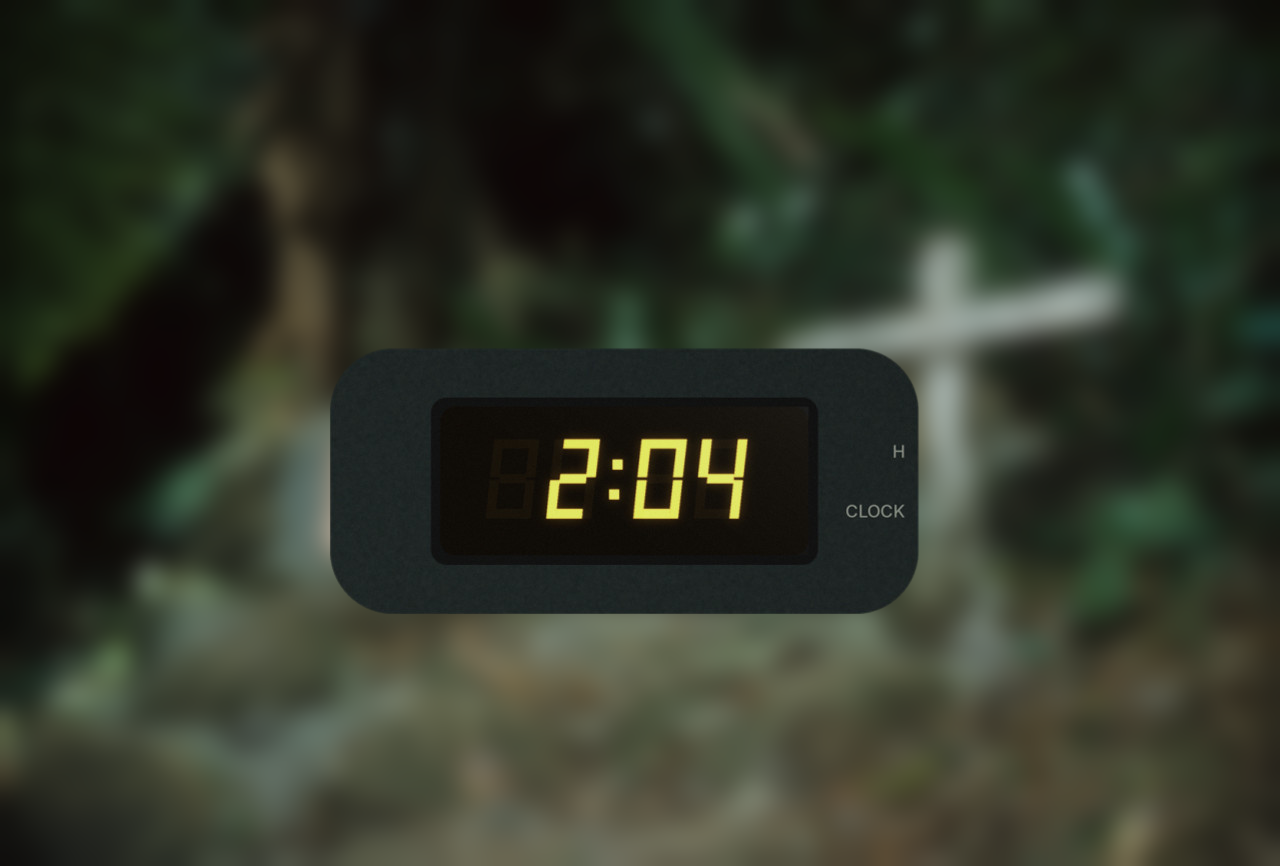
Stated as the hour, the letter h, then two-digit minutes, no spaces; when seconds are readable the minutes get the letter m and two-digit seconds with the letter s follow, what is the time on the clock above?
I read 2h04
